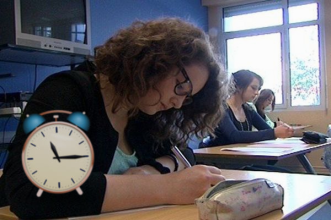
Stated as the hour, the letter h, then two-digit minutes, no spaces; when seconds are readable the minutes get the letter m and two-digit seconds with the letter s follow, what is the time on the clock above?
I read 11h15
